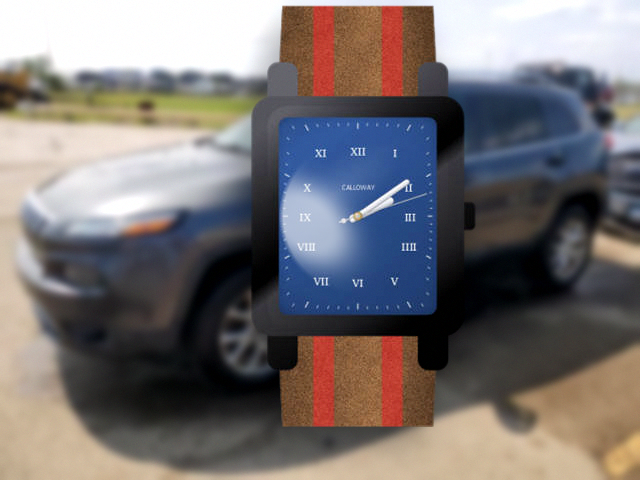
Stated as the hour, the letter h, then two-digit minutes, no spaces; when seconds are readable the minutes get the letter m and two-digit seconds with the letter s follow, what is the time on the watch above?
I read 2h09m12s
